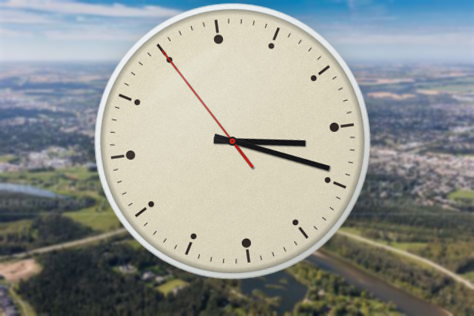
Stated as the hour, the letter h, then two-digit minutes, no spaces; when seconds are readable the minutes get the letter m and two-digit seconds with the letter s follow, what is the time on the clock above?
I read 3h18m55s
